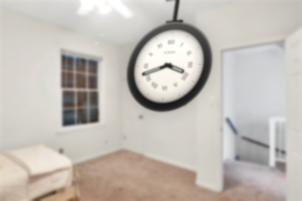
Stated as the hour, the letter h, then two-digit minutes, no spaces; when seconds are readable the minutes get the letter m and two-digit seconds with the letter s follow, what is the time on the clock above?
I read 3h42
